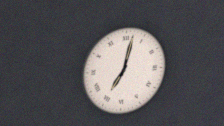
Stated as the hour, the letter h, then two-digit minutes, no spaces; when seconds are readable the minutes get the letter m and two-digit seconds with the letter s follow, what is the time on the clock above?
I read 7h02
